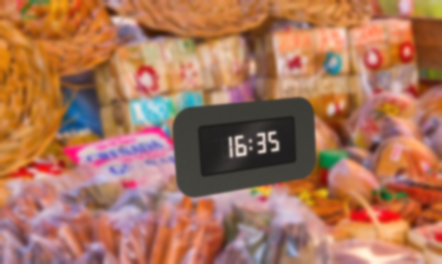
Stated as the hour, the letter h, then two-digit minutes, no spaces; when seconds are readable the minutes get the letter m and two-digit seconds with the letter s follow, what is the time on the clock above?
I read 16h35
